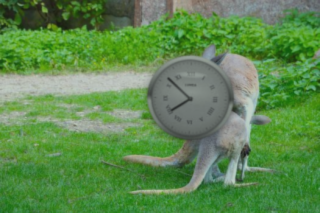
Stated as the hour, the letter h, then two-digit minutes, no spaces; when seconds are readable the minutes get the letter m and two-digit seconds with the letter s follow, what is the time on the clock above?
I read 7h52
